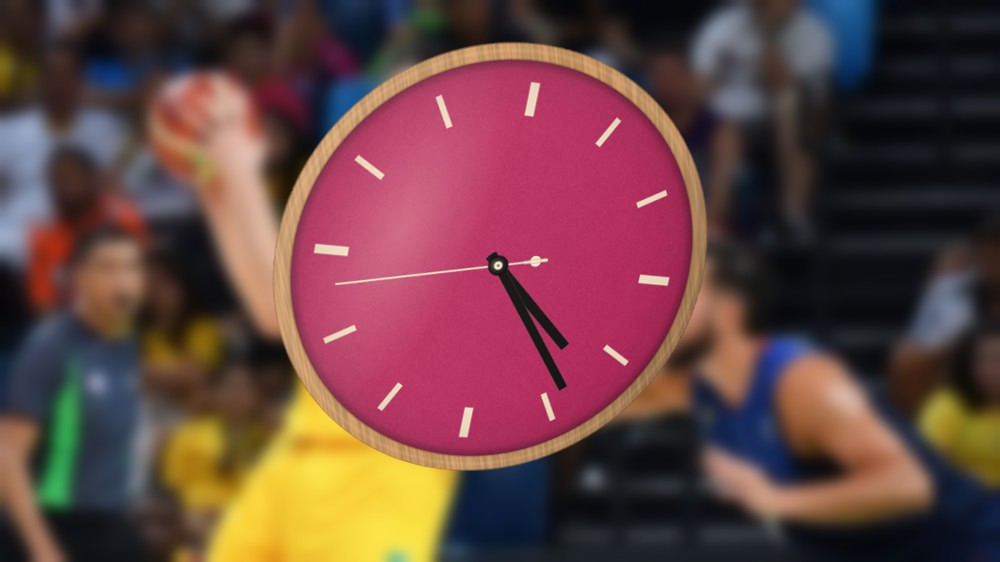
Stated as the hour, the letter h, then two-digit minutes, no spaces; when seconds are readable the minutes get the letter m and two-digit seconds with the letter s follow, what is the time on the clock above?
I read 4h23m43s
